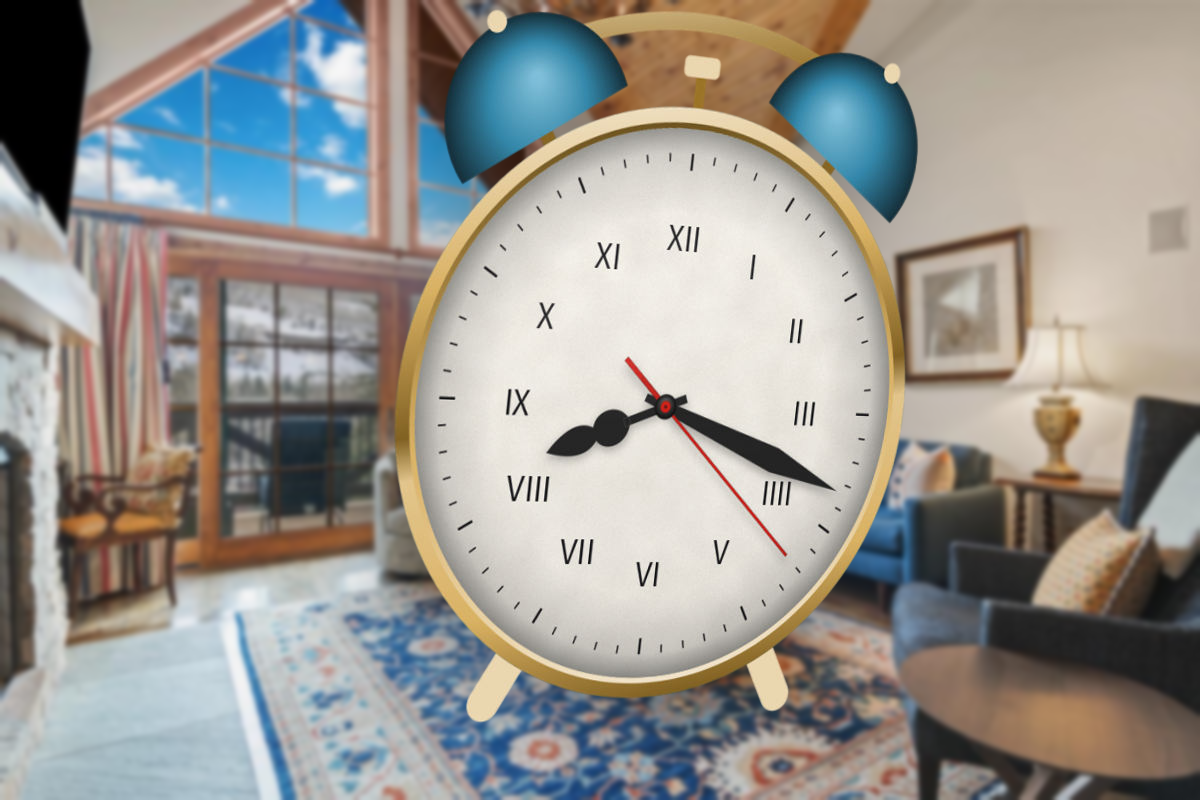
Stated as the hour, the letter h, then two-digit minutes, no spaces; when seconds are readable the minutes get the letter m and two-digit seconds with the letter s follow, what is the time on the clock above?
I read 8h18m22s
